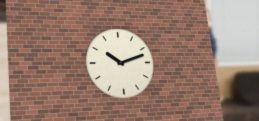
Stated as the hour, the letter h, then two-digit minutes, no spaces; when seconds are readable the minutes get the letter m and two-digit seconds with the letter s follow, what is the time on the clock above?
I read 10h12
